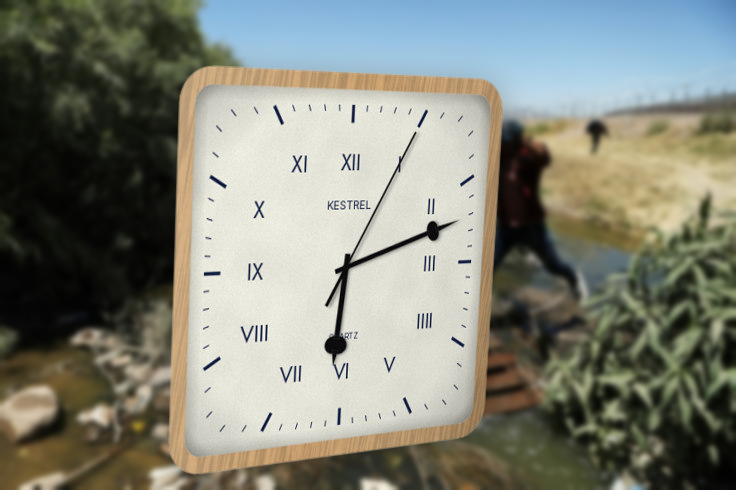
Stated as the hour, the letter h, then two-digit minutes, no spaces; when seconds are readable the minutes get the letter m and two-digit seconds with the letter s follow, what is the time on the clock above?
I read 6h12m05s
